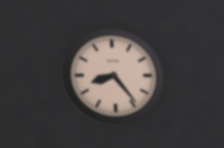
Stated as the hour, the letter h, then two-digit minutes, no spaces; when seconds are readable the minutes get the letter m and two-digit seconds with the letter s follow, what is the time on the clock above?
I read 8h24
